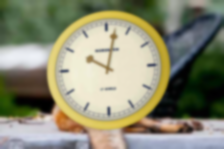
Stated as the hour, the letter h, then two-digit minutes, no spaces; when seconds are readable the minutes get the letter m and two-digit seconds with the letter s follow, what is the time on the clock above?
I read 10h02
